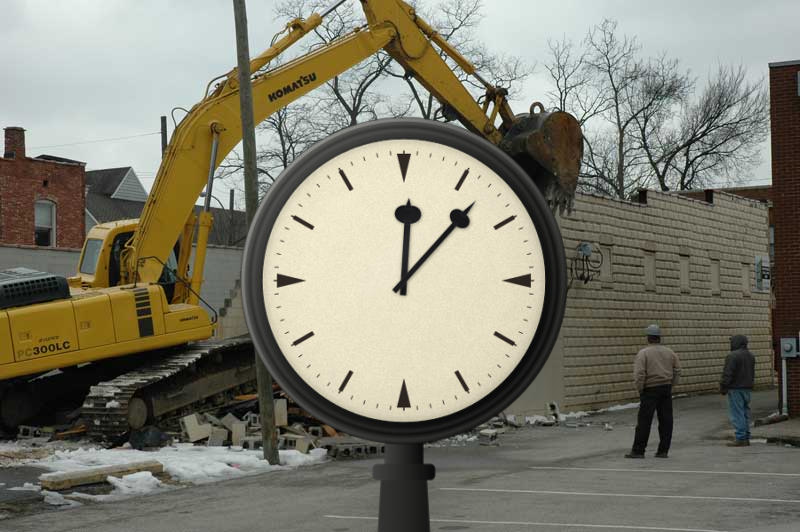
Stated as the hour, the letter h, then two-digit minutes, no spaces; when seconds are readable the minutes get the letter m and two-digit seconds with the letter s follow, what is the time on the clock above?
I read 12h07
